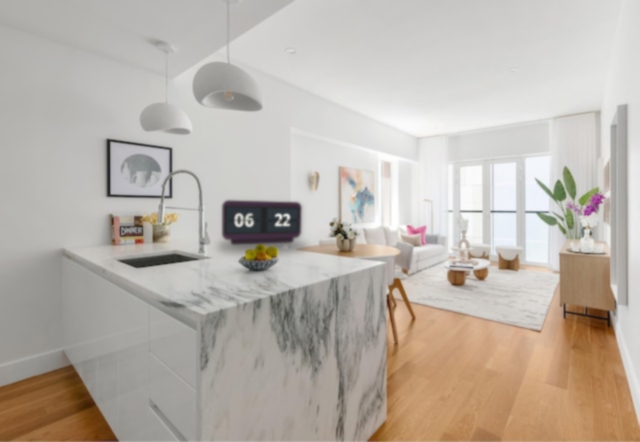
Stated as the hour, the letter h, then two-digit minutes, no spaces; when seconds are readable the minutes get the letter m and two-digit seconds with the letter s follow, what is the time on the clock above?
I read 6h22
